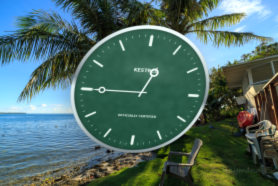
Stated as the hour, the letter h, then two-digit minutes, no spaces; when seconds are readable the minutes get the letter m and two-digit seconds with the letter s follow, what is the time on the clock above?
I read 12h45
